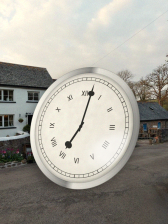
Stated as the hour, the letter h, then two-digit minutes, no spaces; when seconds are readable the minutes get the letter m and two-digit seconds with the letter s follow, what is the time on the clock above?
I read 7h02
